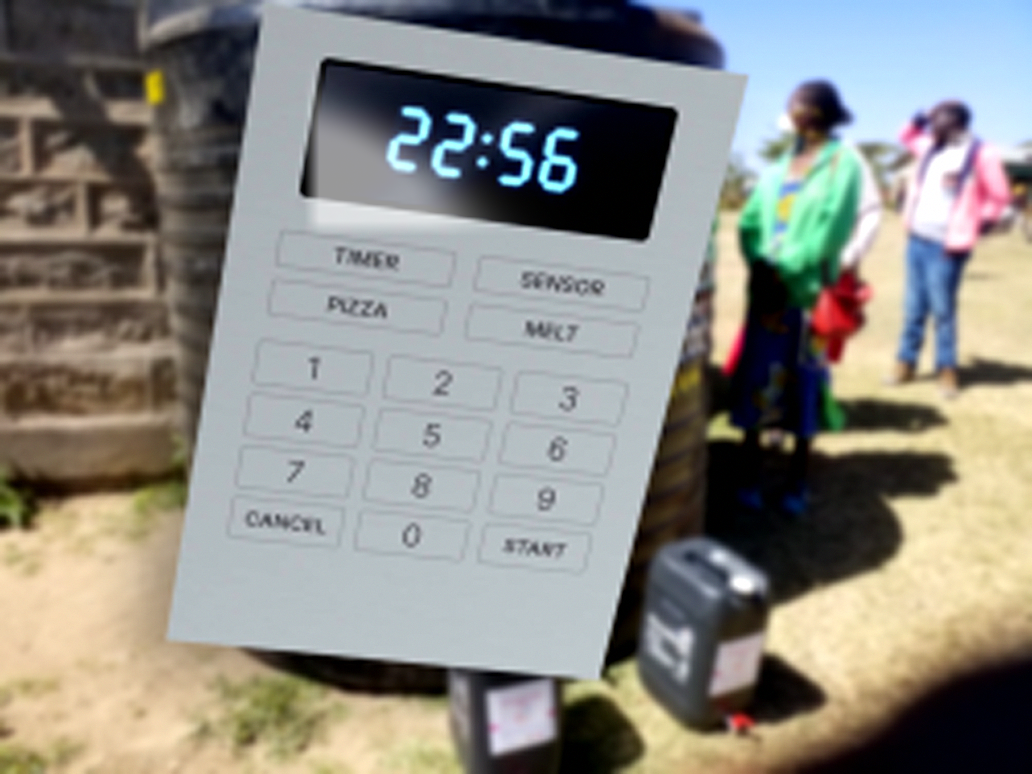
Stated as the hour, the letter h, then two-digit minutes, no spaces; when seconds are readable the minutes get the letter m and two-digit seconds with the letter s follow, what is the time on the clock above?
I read 22h56
